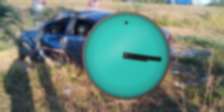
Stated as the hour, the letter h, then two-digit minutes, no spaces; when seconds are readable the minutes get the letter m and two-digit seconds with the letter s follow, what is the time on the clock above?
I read 3h16
